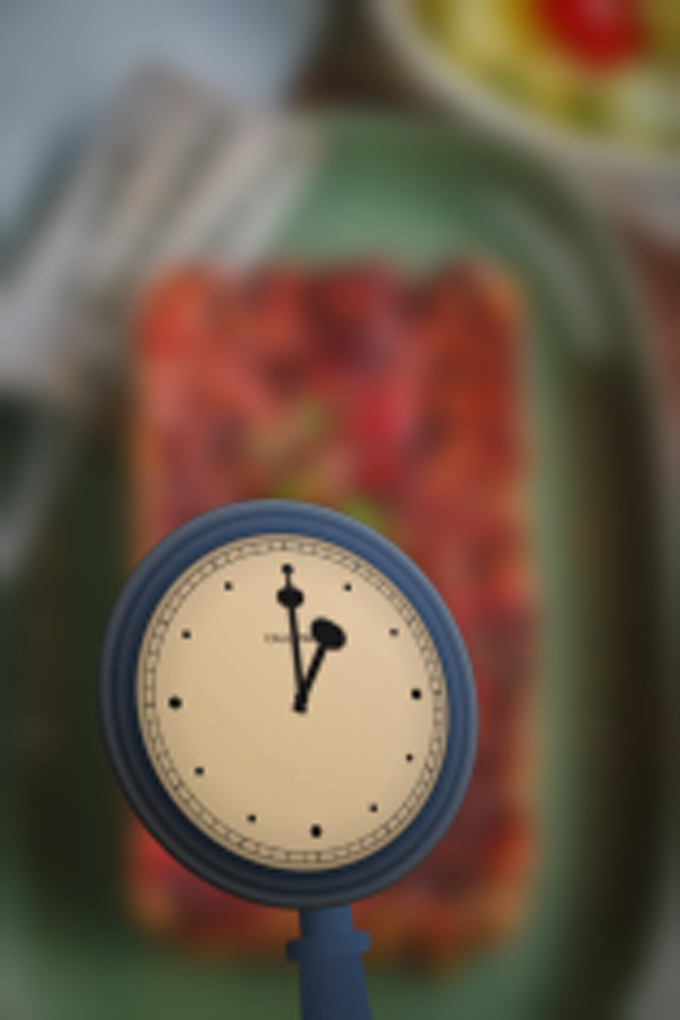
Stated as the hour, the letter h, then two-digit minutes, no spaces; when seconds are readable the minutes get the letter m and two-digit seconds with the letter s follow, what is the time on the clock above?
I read 1h00
